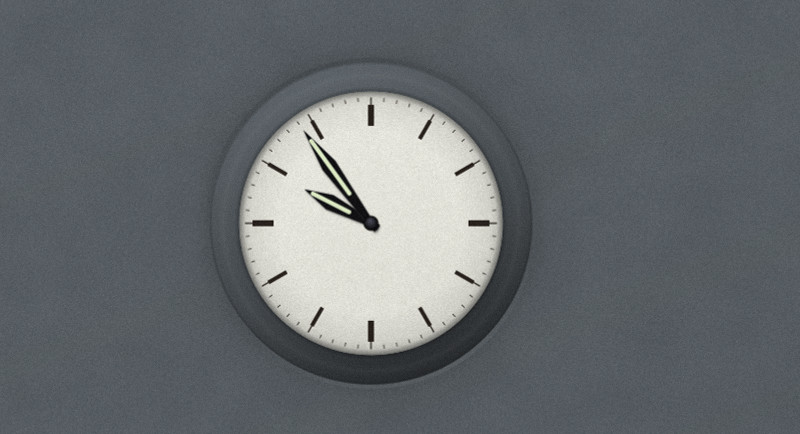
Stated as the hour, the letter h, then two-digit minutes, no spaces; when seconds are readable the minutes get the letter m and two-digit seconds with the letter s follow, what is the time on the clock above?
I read 9h54
